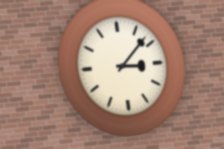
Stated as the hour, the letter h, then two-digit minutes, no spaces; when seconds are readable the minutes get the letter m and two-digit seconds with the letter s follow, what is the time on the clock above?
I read 3h08
